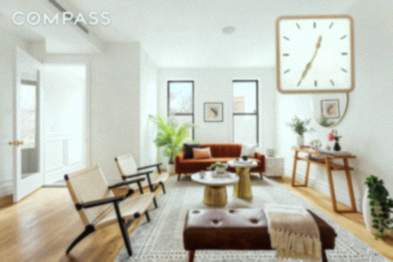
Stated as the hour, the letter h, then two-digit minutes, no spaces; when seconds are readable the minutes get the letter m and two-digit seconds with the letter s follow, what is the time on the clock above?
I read 12h35
